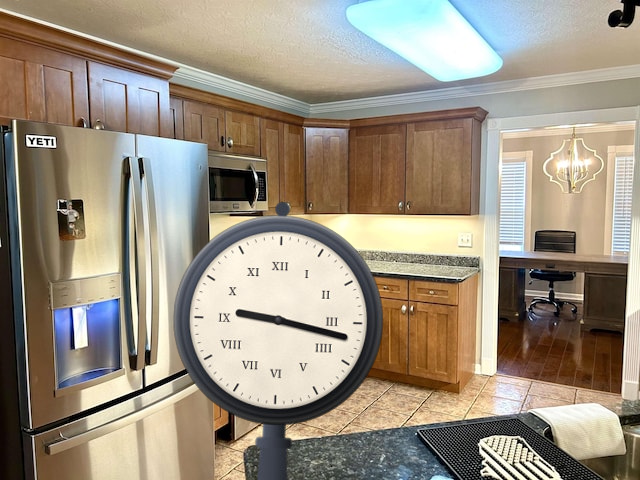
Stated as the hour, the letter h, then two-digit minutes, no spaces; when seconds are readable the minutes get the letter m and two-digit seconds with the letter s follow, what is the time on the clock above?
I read 9h17
